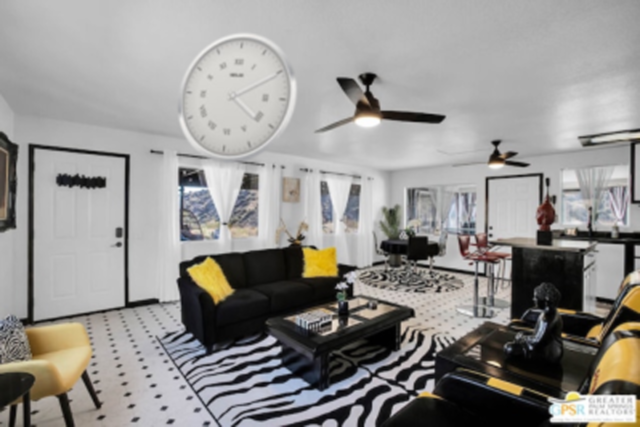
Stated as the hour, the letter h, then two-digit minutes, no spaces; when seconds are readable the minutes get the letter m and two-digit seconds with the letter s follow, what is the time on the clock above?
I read 4h10
